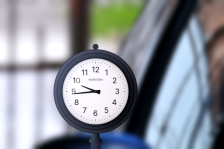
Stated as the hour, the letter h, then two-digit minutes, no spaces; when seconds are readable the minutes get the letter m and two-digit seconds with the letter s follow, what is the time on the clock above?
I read 9h44
